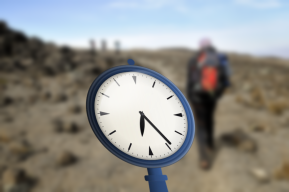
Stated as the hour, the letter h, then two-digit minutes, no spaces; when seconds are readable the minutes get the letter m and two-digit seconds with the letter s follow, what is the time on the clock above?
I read 6h24
